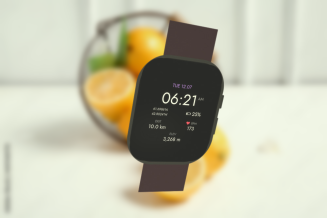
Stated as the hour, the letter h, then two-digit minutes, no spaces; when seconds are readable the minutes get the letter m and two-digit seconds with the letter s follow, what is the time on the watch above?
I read 6h21
